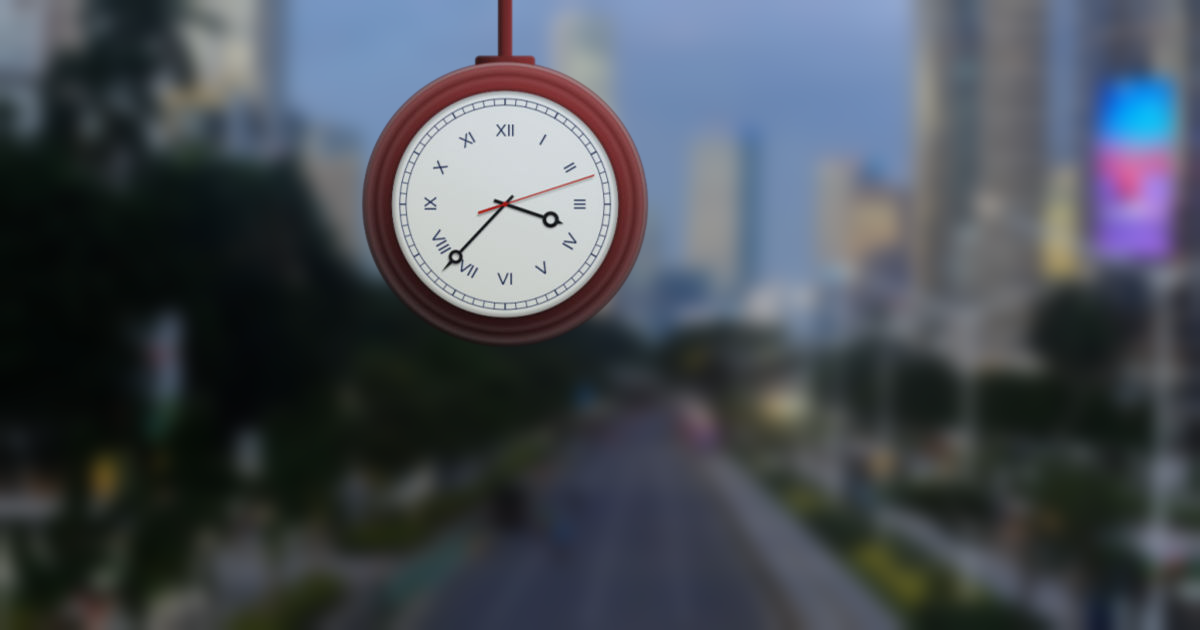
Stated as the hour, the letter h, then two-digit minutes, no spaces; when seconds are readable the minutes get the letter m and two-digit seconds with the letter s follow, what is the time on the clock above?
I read 3h37m12s
